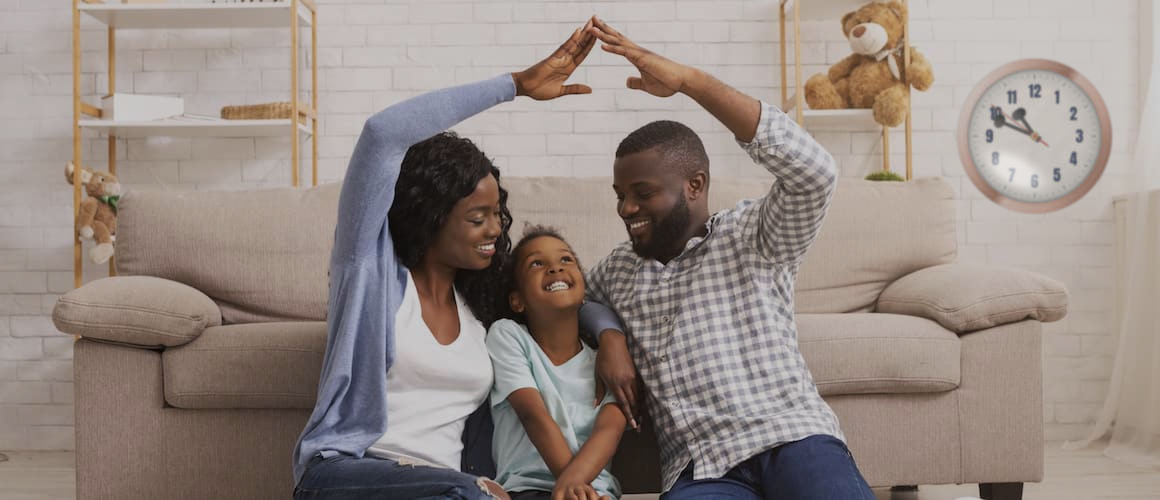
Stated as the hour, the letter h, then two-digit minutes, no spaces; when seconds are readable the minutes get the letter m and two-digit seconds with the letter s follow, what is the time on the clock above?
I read 10h48m51s
